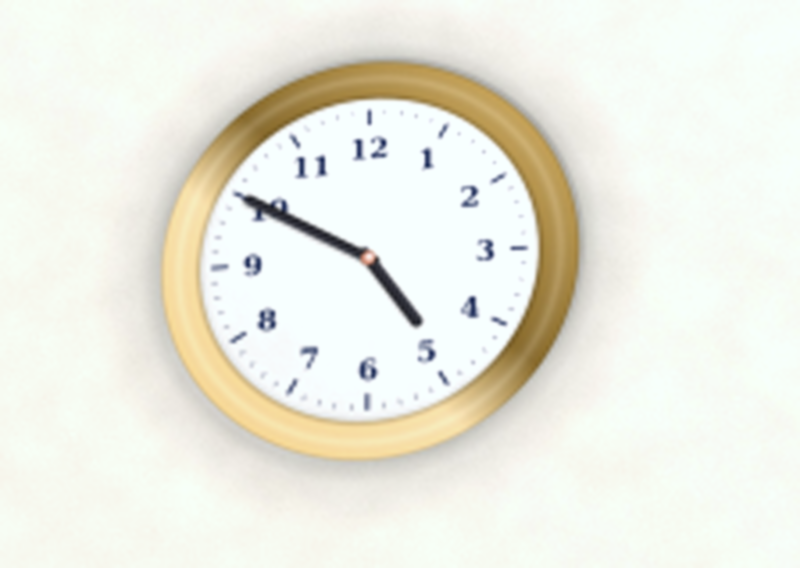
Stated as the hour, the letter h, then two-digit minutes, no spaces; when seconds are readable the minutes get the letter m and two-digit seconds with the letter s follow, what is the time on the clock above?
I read 4h50
